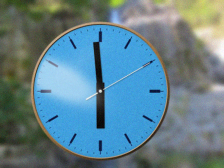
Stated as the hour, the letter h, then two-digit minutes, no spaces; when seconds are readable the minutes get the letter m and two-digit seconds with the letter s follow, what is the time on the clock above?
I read 5h59m10s
